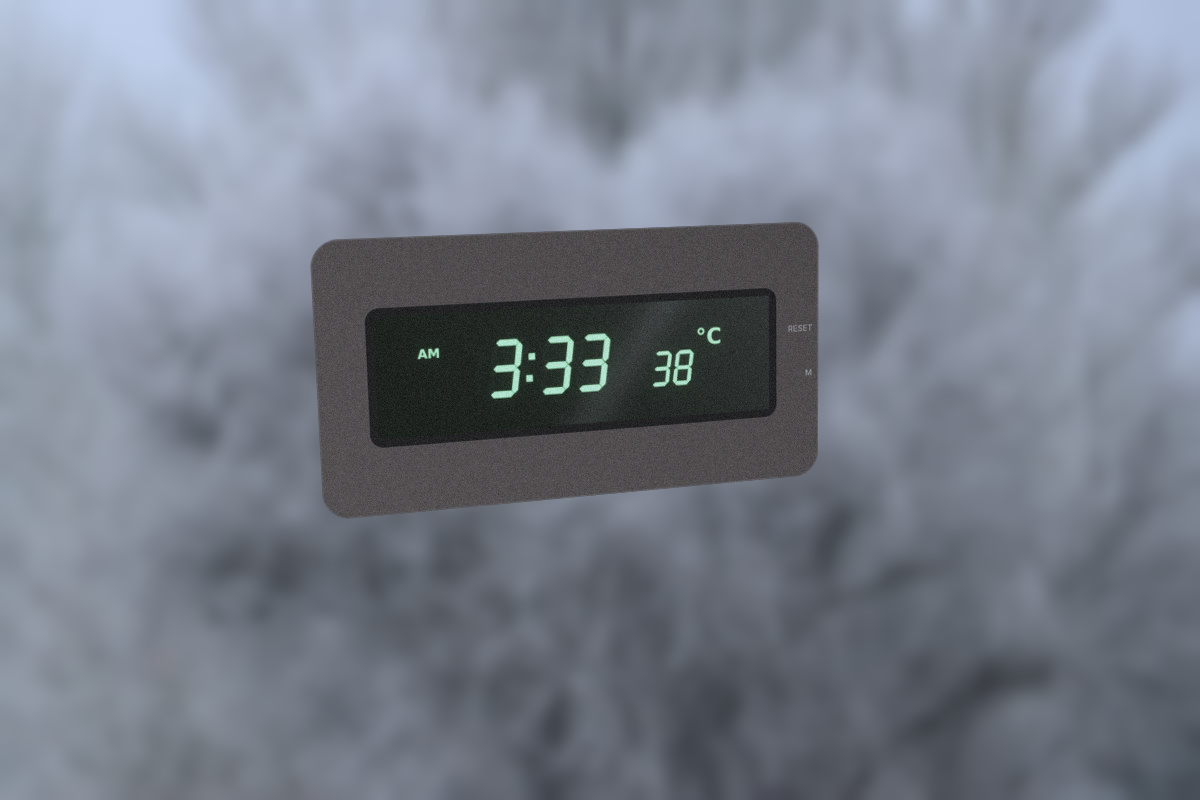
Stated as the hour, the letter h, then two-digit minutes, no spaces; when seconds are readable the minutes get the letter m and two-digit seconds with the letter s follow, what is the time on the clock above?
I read 3h33
